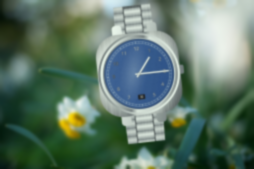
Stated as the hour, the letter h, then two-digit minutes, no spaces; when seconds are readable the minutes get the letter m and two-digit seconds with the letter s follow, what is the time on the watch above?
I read 1h15
